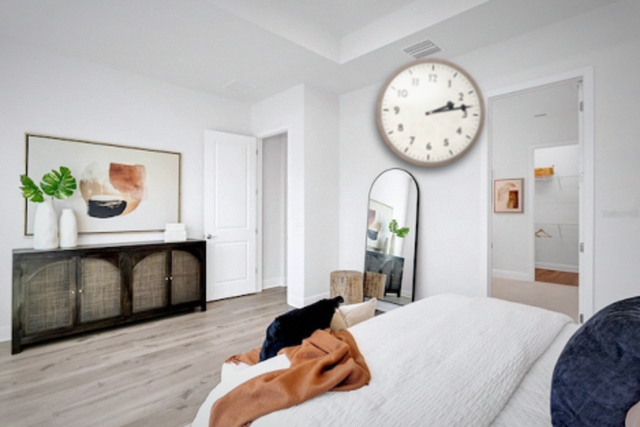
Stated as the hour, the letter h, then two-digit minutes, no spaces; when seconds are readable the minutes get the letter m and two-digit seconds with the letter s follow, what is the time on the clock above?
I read 2h13
